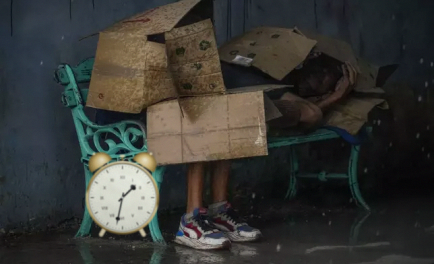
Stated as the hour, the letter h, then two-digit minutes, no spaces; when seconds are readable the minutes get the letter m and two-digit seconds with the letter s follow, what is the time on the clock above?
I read 1h32
